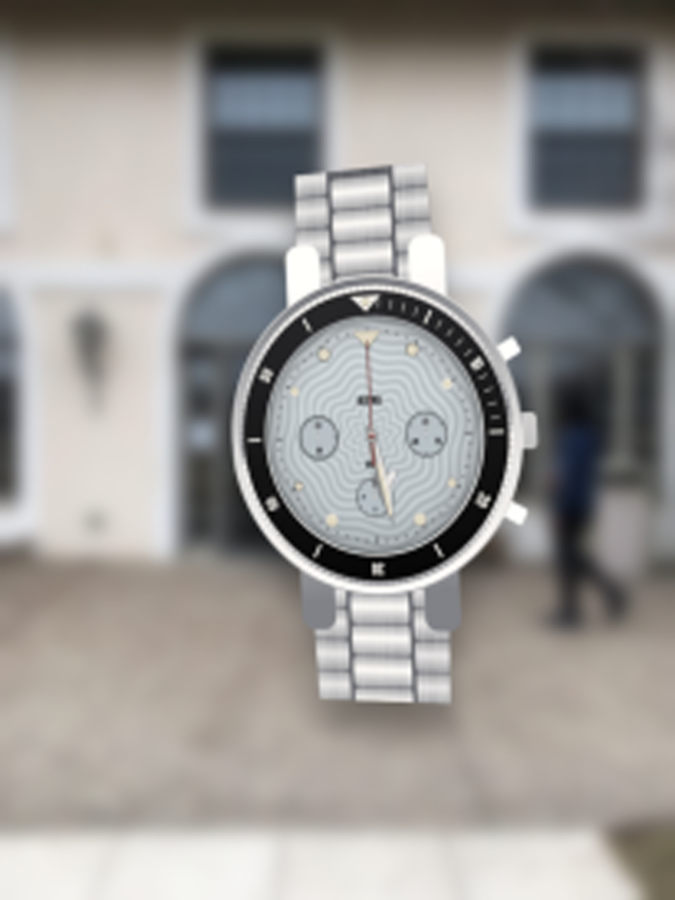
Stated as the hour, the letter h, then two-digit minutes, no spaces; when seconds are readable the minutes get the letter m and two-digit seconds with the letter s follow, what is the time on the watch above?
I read 5h28
